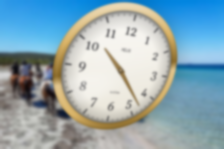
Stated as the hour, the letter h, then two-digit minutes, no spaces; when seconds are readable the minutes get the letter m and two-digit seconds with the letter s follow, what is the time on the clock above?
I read 10h23
